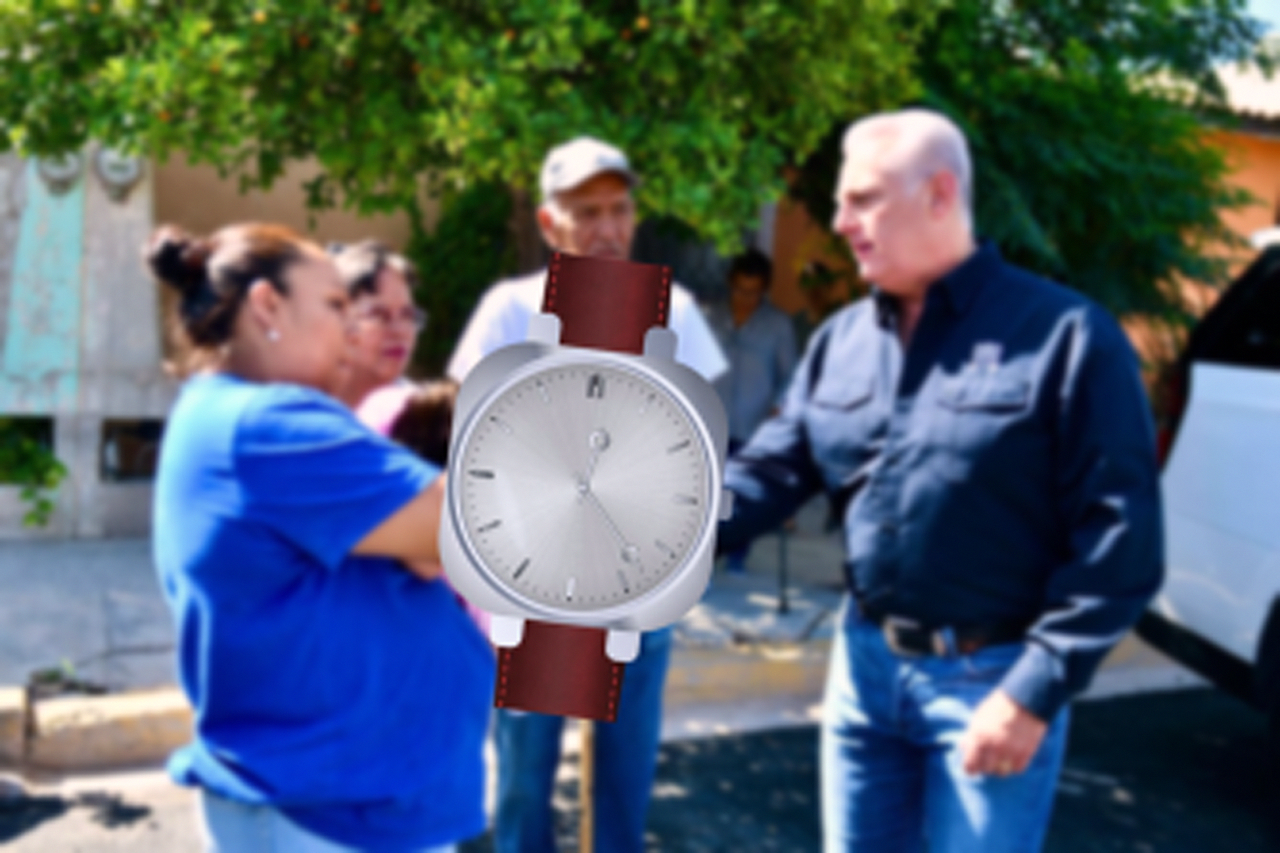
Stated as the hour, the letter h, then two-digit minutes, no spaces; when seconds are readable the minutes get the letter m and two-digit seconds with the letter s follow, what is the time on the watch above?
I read 12h23
